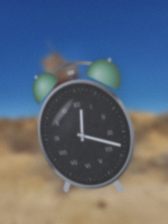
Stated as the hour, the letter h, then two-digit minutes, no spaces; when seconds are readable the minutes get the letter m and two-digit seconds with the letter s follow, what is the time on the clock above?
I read 12h18
